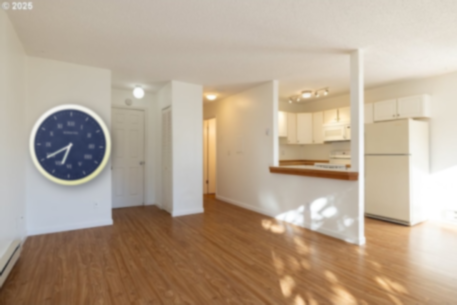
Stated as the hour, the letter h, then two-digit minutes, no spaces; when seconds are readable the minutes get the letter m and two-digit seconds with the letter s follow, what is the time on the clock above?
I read 6h40
